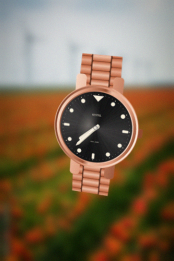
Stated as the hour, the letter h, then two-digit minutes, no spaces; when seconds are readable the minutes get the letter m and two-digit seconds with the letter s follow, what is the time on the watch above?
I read 7h37
